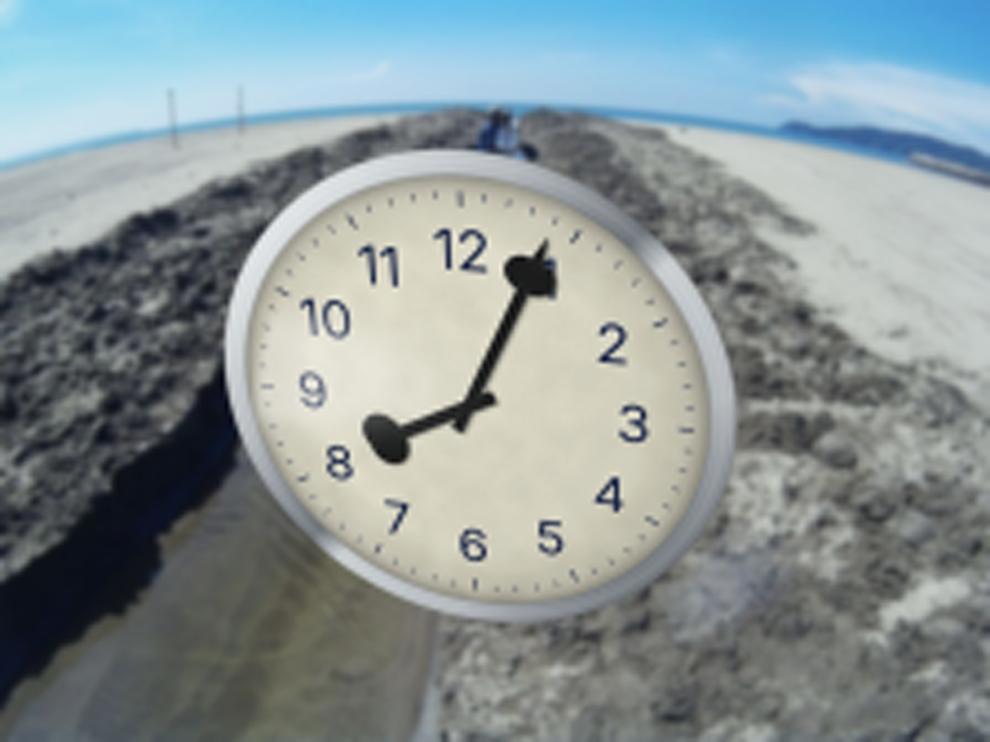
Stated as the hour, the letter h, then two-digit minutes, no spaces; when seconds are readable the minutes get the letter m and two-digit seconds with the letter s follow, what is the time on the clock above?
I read 8h04
